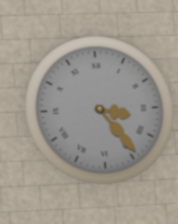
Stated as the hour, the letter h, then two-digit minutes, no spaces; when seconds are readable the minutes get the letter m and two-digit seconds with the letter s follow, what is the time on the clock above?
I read 3h24
